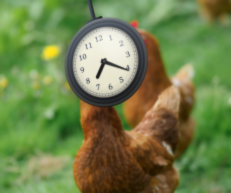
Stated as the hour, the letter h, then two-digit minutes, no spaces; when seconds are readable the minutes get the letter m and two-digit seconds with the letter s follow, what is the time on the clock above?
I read 7h21
